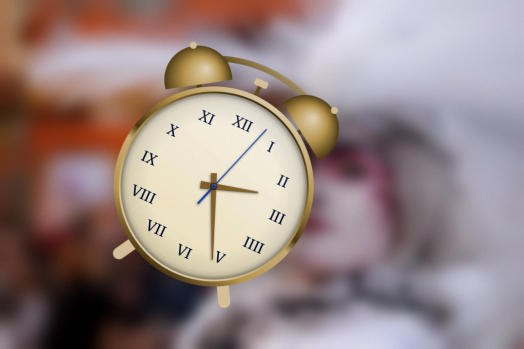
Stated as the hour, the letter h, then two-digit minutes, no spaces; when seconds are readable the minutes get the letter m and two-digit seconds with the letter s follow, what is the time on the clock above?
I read 2h26m03s
